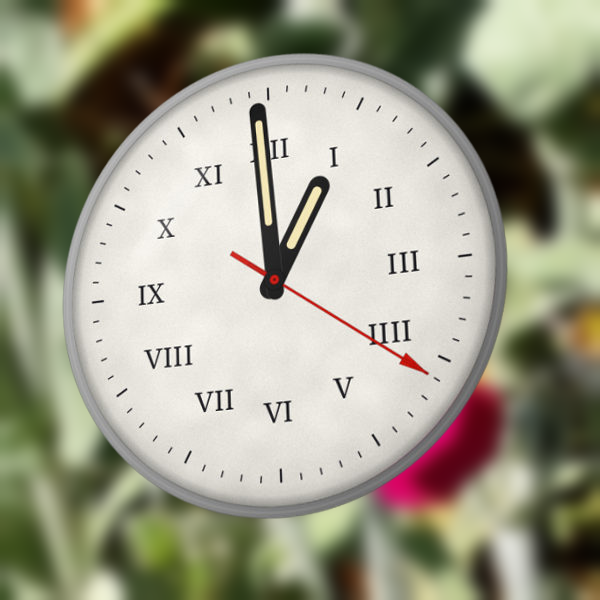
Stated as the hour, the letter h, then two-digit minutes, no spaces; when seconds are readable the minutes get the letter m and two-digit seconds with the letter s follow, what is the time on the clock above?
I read 12h59m21s
